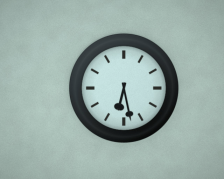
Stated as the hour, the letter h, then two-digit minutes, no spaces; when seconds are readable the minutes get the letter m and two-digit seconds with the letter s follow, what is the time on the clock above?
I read 6h28
